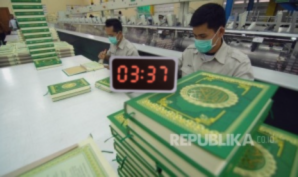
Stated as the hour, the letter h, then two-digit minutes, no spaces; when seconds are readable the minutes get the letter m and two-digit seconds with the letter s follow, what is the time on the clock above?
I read 3h37
